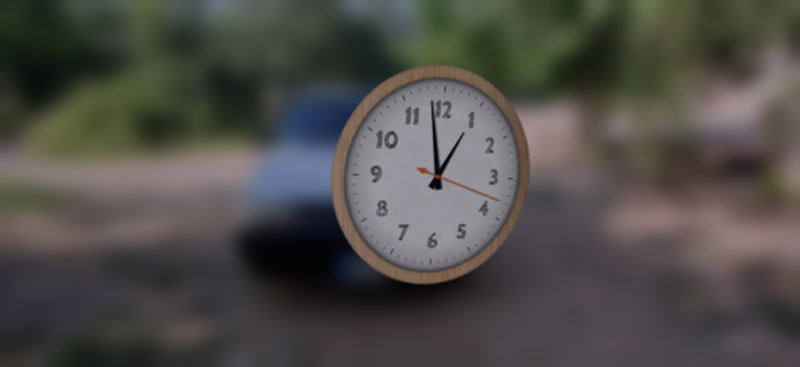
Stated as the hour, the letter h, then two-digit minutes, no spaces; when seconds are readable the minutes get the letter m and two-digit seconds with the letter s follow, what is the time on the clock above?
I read 12h58m18s
